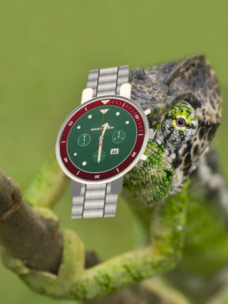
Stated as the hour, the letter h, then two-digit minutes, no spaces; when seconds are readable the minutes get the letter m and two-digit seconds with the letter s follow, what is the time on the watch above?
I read 12h30
